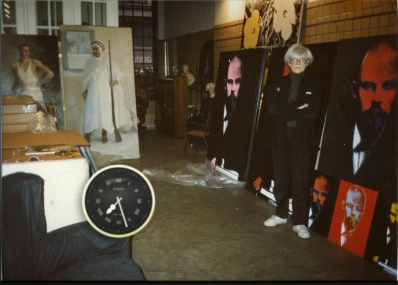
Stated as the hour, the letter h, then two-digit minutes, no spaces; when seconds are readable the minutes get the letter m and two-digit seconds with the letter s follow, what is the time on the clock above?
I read 7h27
